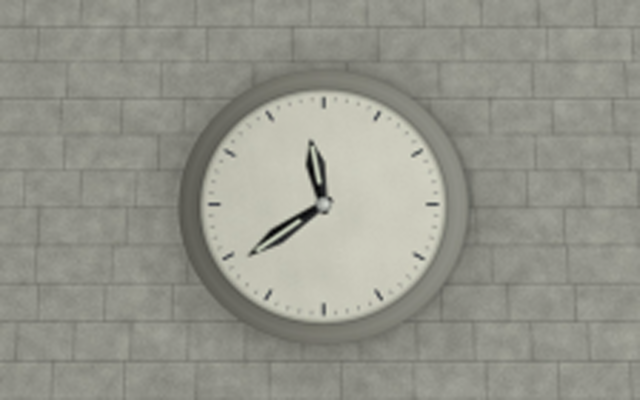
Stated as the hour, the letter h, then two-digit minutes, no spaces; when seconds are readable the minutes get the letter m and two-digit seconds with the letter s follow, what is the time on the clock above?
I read 11h39
